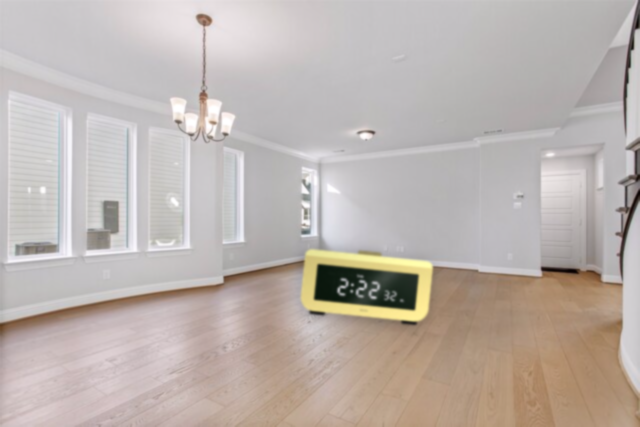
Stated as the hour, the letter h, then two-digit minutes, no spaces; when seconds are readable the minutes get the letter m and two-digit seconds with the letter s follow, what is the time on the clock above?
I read 2h22
